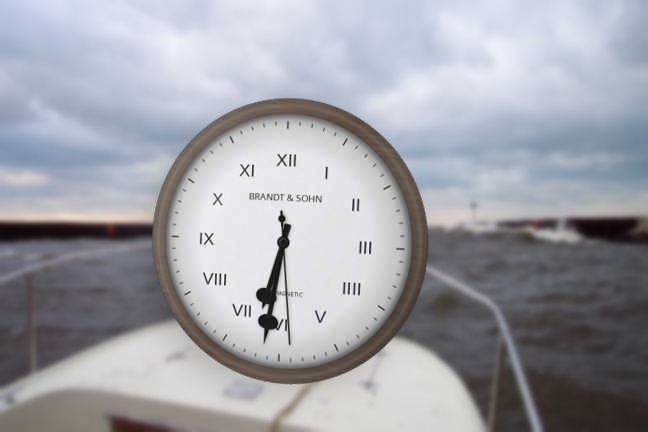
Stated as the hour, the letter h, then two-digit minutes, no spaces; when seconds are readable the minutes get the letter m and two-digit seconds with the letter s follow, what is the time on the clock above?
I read 6h31m29s
